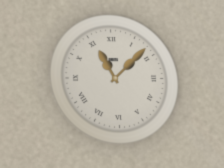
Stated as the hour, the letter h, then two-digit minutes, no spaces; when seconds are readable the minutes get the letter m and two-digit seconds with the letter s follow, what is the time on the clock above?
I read 11h08
